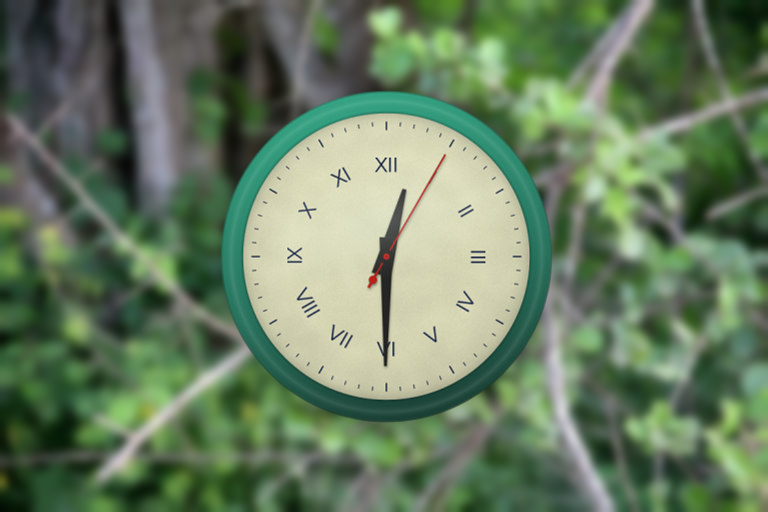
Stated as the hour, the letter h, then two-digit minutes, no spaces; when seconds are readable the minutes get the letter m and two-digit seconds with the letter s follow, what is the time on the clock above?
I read 12h30m05s
